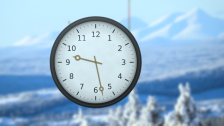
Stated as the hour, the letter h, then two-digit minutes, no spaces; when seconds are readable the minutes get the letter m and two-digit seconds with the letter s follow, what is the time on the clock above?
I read 9h28
